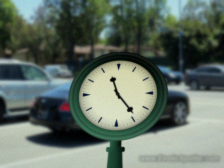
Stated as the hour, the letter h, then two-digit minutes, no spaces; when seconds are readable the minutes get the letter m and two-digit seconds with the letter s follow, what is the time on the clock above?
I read 11h24
